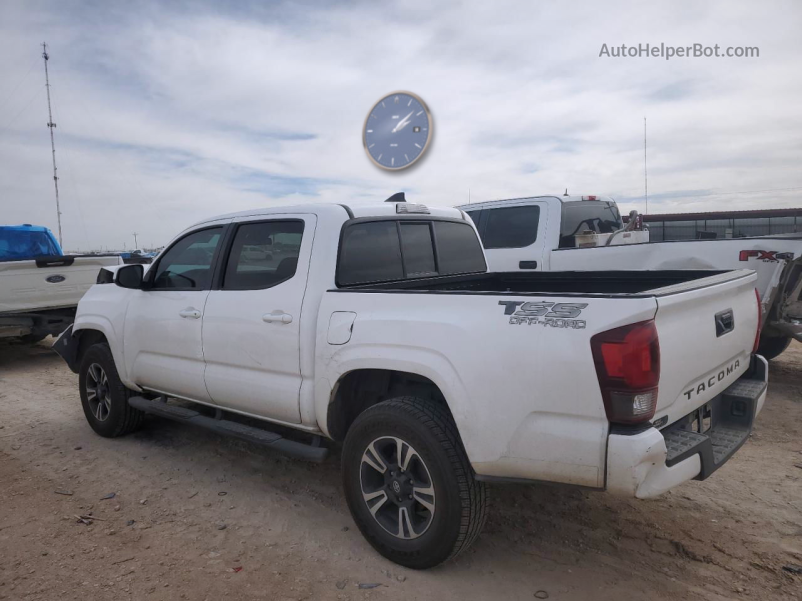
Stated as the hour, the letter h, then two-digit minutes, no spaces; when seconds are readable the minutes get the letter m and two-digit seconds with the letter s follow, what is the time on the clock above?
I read 2h08
